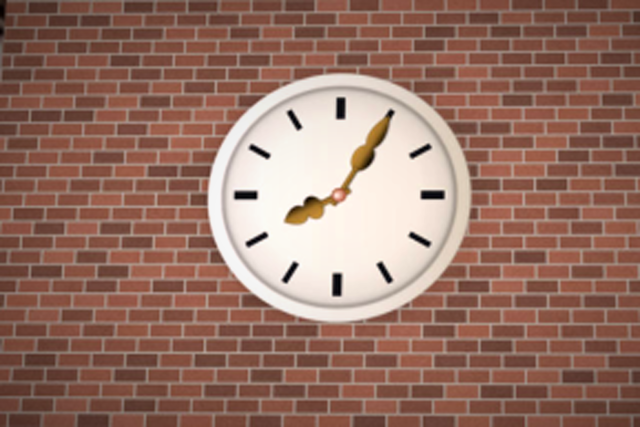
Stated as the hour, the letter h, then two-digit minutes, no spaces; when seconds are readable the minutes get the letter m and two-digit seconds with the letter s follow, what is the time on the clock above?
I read 8h05
